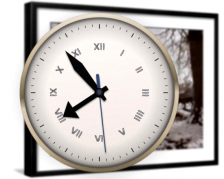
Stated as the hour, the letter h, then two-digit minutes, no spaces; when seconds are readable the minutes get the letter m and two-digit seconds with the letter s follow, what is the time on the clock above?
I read 7h53m29s
